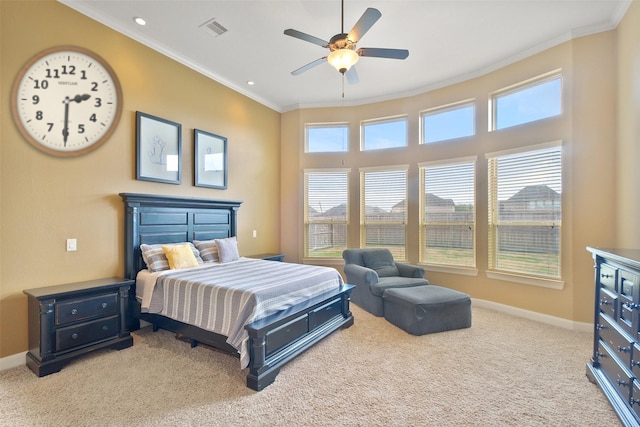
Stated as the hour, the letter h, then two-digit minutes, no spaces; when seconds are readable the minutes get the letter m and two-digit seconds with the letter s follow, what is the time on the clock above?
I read 2h30
